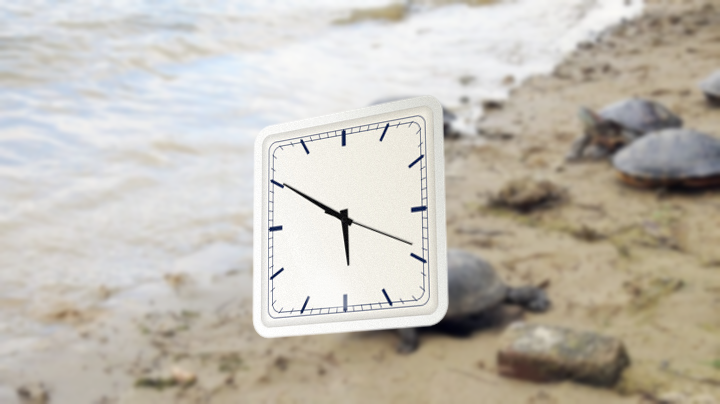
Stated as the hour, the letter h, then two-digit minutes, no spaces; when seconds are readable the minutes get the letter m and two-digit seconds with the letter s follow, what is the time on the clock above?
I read 5h50m19s
